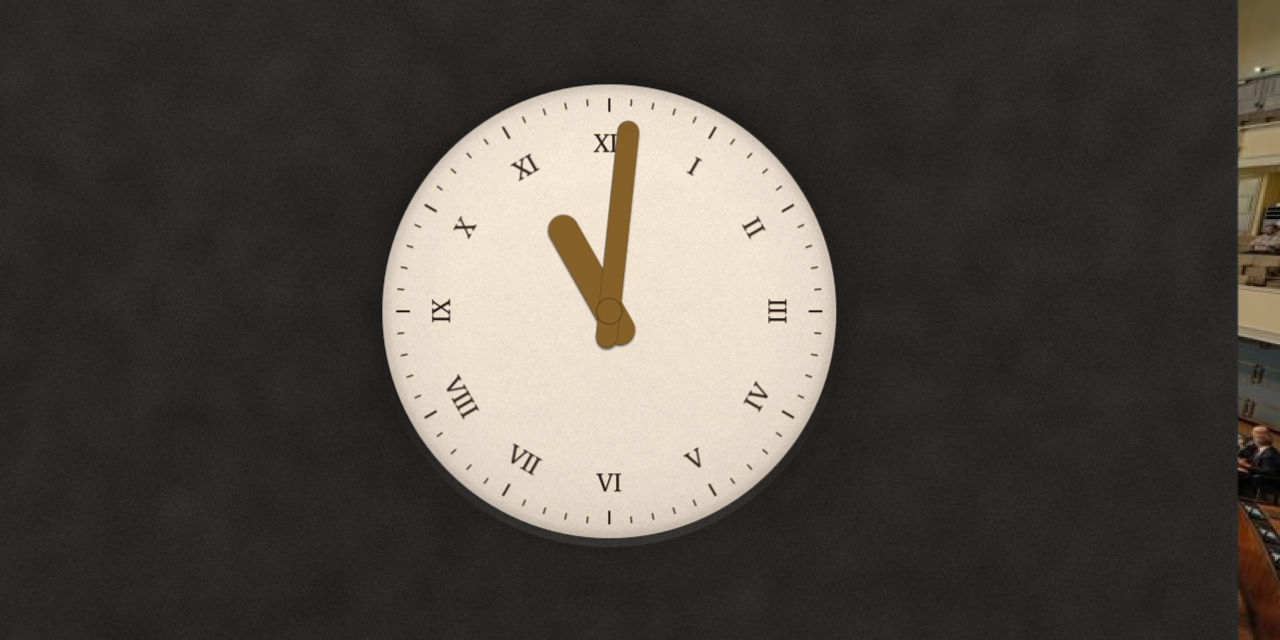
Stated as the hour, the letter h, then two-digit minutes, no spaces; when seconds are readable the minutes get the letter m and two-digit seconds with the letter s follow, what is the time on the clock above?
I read 11h01
